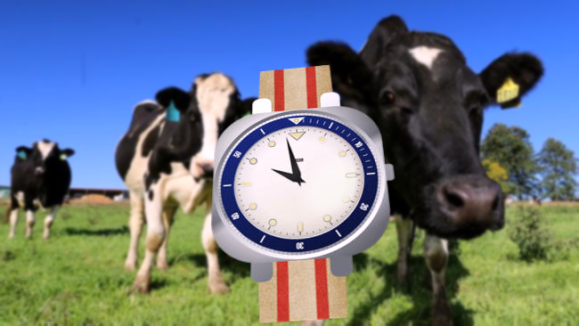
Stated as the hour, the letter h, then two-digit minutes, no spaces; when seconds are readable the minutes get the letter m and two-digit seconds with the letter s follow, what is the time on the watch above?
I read 9h58
